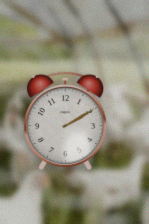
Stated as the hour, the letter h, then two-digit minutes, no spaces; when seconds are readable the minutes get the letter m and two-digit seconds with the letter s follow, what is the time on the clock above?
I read 2h10
